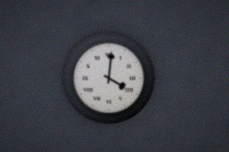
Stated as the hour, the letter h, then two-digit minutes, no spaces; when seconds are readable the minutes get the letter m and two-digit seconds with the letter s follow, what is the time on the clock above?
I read 4h01
